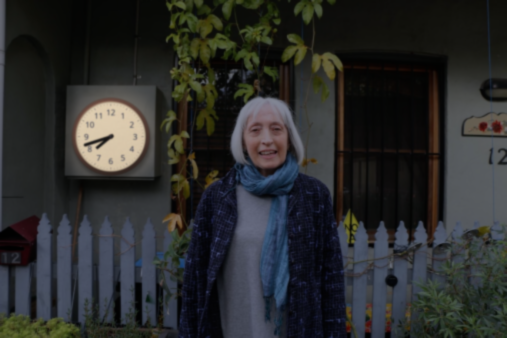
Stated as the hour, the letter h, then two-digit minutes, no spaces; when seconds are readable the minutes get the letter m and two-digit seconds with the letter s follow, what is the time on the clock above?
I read 7h42
